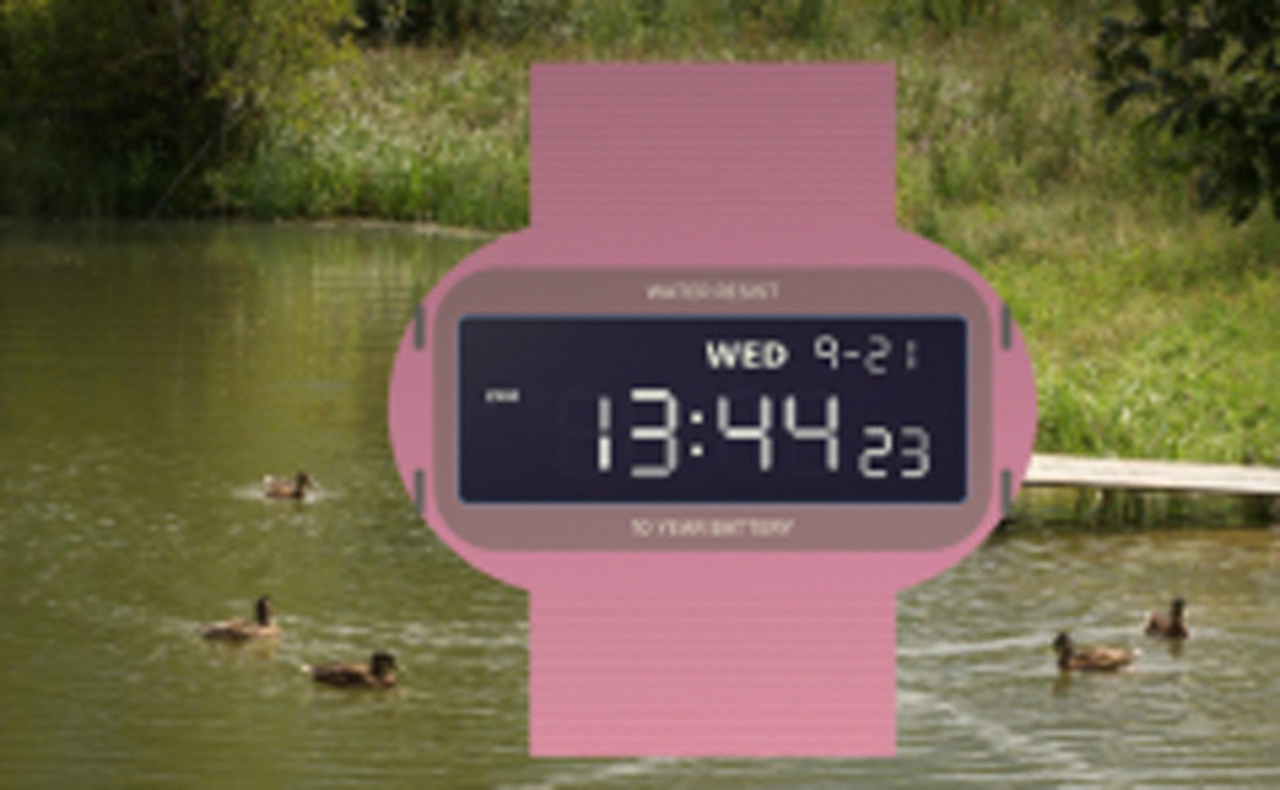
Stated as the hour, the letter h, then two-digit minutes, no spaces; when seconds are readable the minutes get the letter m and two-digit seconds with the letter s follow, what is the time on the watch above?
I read 13h44m23s
